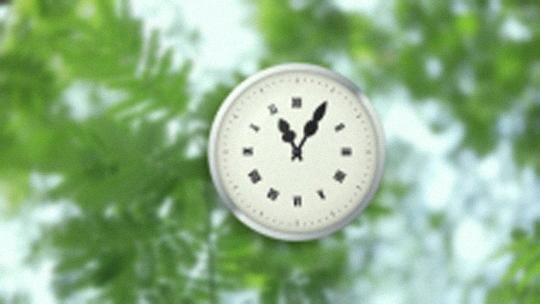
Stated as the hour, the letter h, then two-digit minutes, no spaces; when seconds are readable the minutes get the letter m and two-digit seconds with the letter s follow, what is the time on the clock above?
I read 11h05
